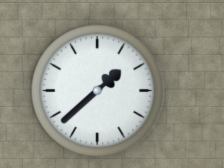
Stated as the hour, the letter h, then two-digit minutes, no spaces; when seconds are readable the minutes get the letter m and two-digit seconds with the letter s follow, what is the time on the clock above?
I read 1h38
